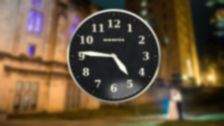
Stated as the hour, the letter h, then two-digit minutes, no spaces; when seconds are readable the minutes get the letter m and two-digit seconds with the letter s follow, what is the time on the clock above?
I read 4h46
